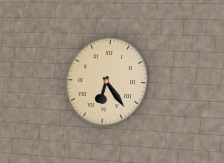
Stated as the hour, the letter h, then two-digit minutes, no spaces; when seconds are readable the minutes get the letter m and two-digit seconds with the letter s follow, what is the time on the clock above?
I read 6h23
